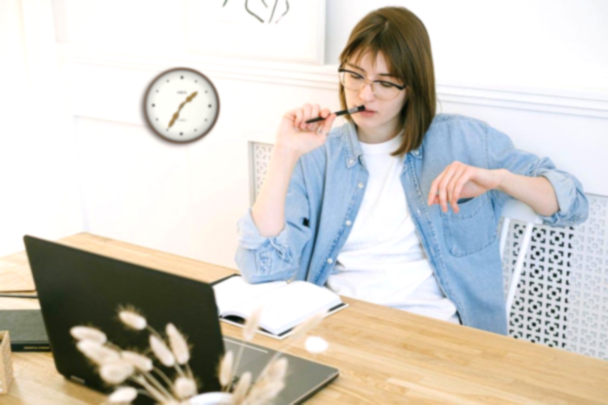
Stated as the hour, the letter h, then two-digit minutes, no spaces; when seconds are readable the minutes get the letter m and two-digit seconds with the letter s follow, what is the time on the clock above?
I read 1h35
